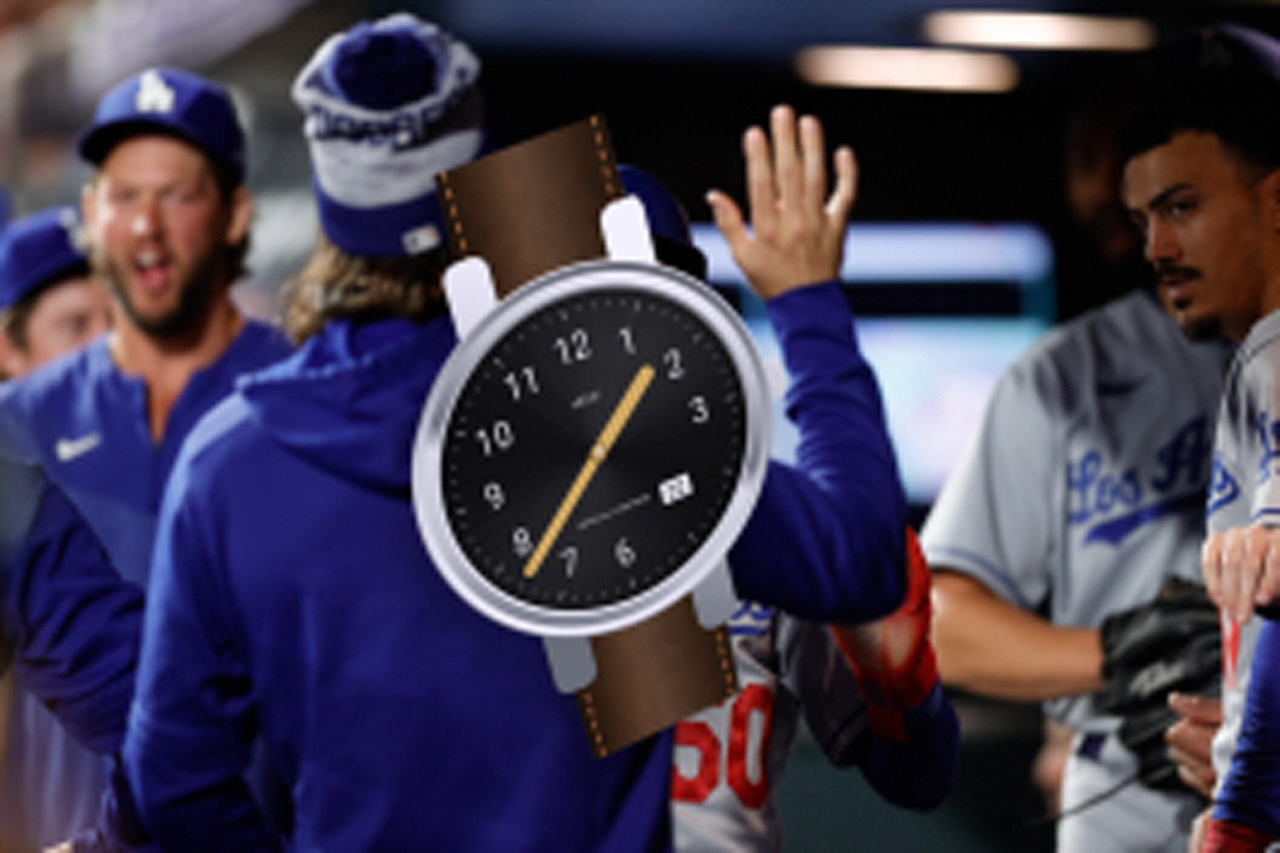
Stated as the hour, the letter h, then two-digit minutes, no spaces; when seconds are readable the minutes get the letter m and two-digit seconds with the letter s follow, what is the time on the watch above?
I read 1h38
